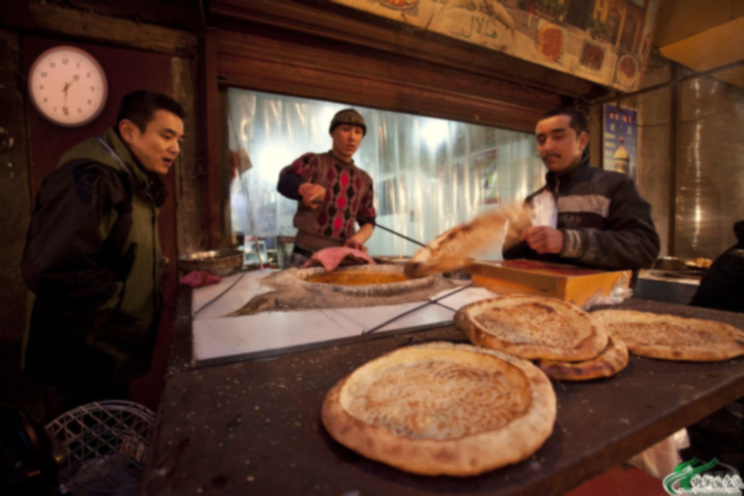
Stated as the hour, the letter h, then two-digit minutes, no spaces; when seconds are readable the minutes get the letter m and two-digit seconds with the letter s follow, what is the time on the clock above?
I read 1h31
